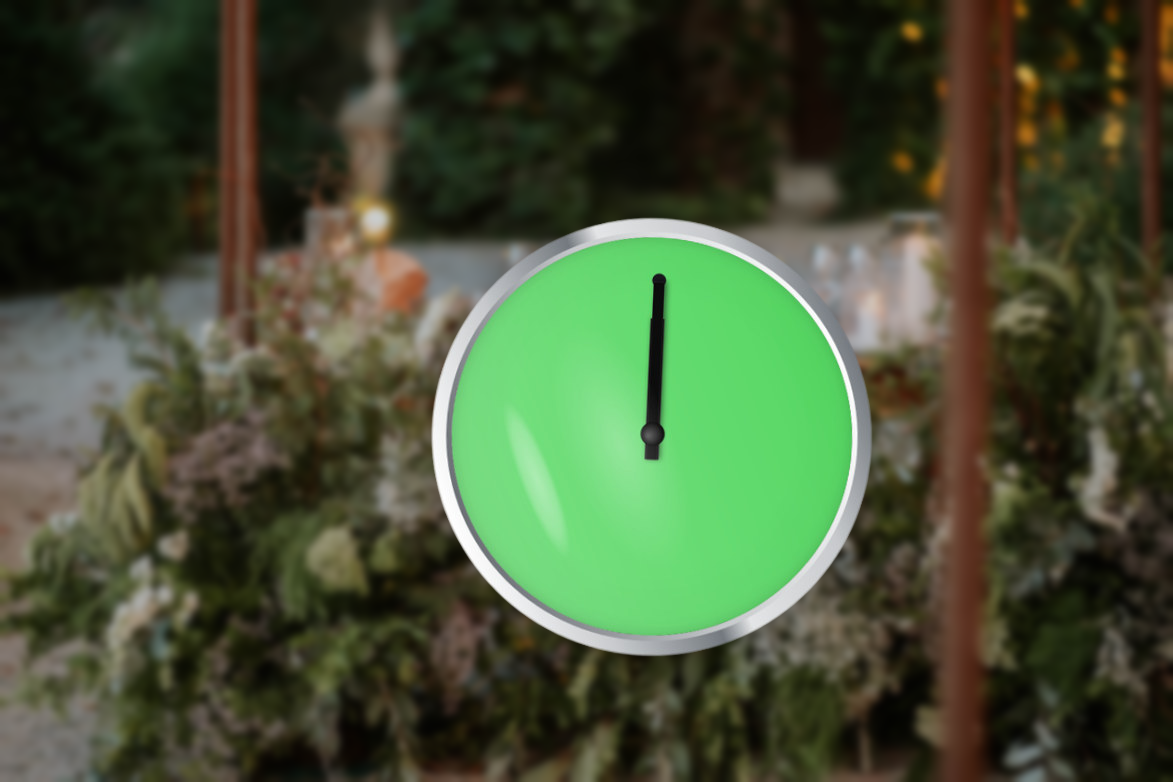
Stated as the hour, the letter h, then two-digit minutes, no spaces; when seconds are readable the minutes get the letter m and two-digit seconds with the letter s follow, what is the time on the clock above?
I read 12h00
